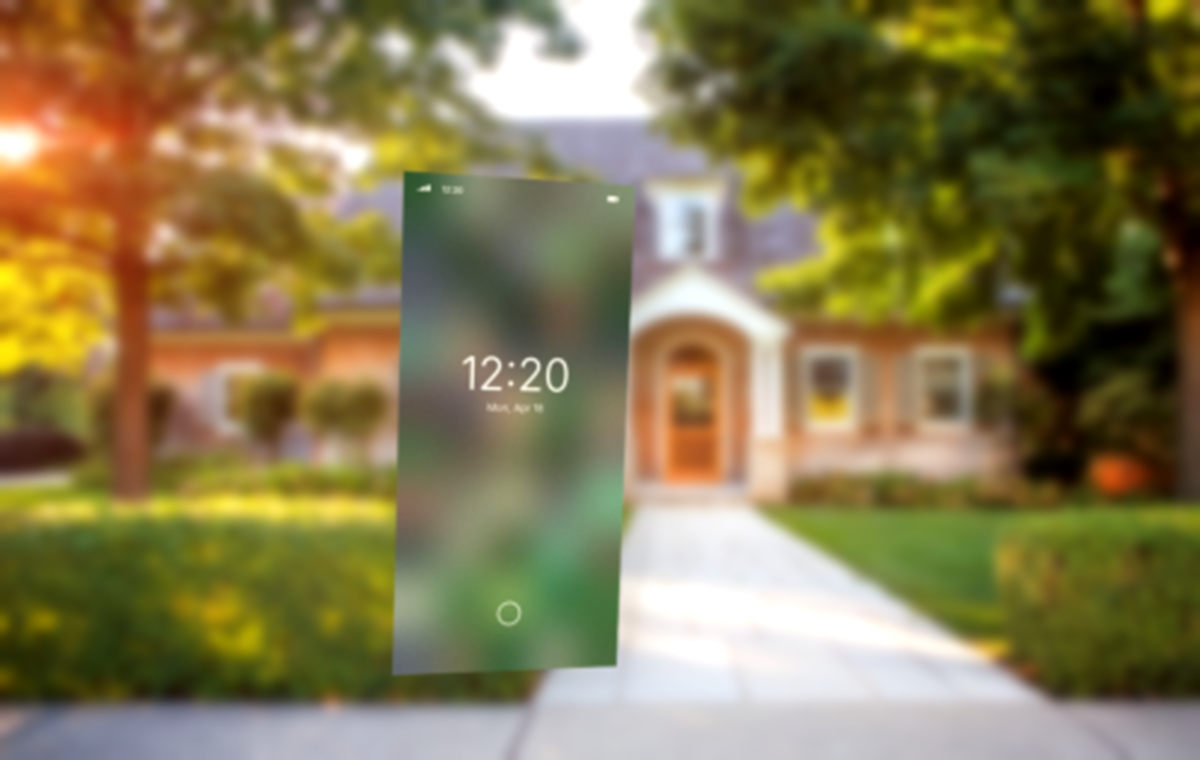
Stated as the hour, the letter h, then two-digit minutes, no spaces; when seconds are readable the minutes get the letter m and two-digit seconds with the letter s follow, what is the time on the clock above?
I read 12h20
